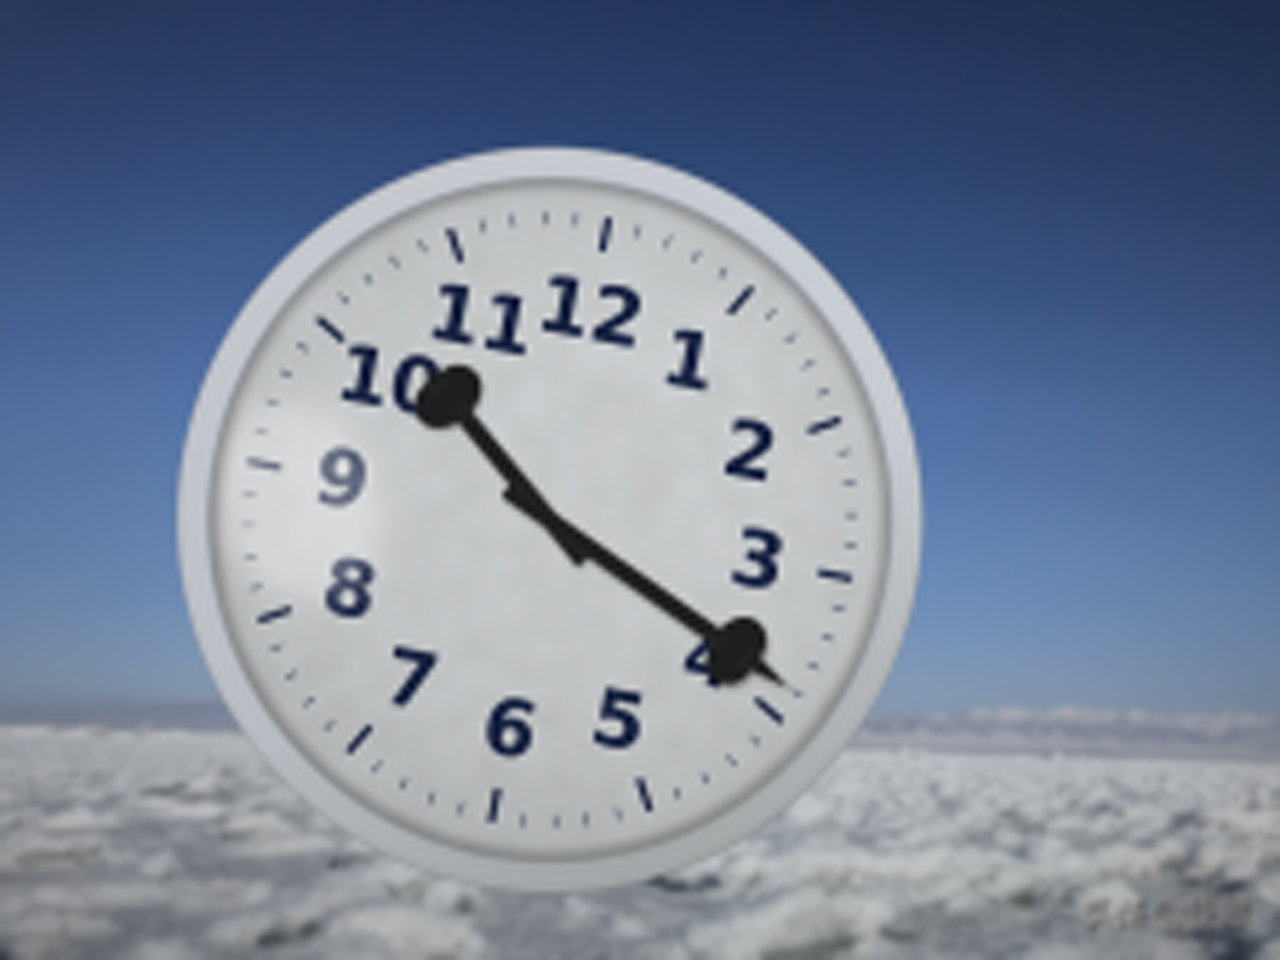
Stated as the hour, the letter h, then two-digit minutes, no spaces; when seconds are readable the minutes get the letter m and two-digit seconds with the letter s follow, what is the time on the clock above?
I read 10h19
